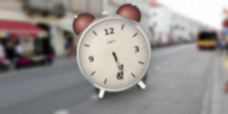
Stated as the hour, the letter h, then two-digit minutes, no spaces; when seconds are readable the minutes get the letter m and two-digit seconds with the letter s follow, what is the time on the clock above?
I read 5h29
